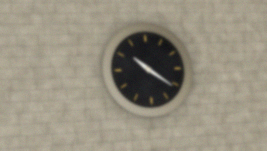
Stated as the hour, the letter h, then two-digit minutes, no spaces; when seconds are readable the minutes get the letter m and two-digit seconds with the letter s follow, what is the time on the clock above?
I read 10h21
